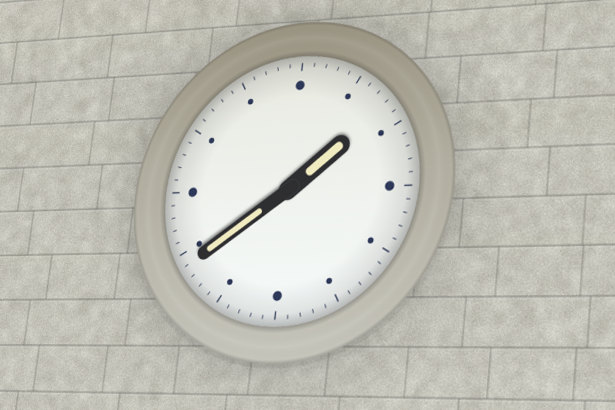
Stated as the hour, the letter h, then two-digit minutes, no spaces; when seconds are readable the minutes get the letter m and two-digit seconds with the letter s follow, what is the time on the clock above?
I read 1h39
